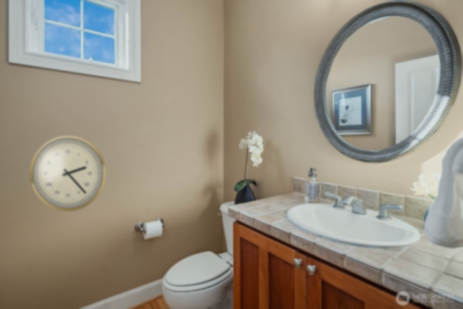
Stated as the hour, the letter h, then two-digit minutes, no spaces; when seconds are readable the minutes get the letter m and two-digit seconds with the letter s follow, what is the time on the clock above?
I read 2h23
